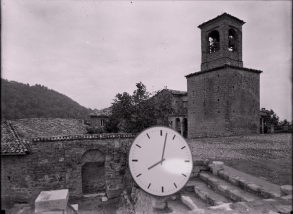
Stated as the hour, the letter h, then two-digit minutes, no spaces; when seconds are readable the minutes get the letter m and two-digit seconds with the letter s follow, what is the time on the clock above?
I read 8h02
